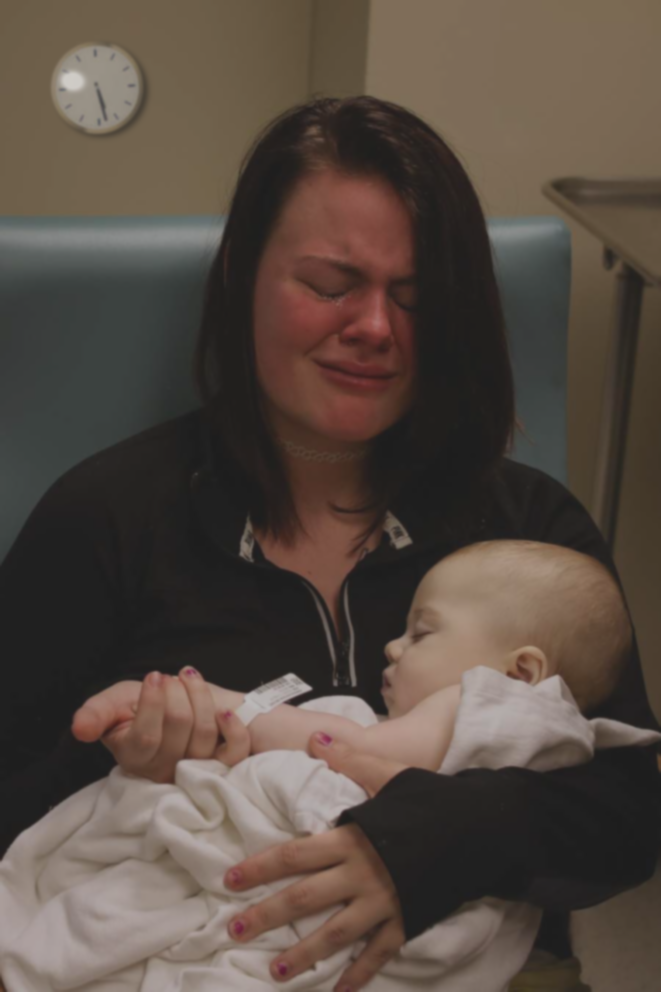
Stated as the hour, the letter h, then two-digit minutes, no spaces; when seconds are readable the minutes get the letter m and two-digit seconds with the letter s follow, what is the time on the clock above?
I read 5h28
